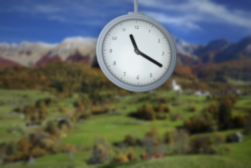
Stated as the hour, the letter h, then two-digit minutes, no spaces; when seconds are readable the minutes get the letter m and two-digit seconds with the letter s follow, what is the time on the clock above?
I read 11h20
